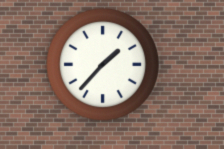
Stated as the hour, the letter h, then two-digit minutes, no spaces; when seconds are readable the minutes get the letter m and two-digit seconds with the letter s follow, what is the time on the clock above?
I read 1h37
